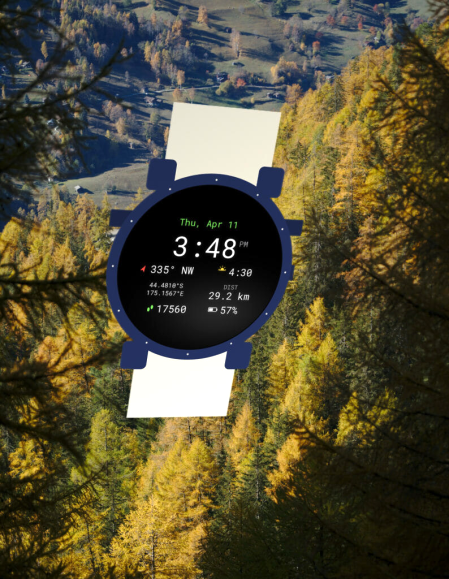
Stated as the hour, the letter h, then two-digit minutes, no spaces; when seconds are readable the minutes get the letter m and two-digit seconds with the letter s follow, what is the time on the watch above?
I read 3h48
